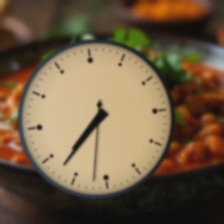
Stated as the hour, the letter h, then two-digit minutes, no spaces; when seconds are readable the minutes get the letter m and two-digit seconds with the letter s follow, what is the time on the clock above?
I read 7h37m32s
